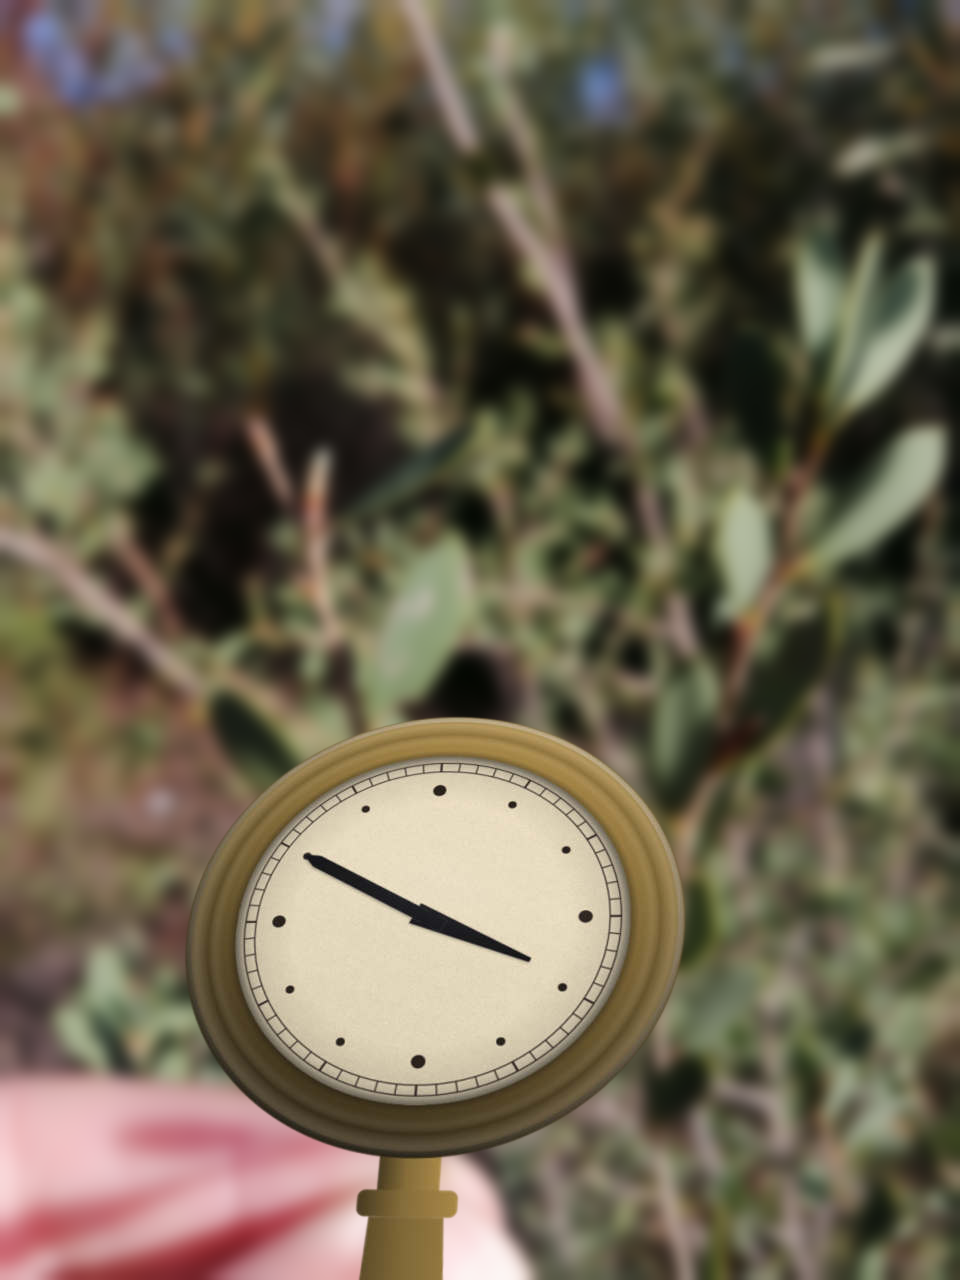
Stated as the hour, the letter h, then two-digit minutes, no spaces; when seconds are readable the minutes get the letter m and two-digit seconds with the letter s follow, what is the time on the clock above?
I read 3h50
